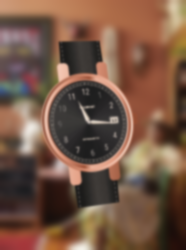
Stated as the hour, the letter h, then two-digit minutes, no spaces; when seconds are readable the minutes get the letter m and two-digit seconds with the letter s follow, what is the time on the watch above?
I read 11h16
